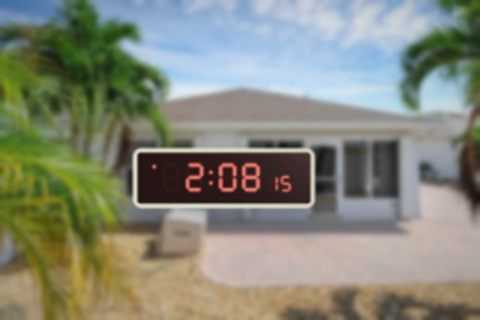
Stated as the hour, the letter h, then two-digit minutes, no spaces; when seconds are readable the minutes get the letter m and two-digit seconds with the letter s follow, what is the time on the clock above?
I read 2h08m15s
